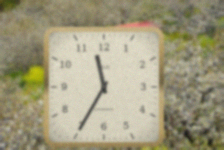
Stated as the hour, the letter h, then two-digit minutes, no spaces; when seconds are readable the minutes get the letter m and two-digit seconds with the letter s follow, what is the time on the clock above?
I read 11h35
